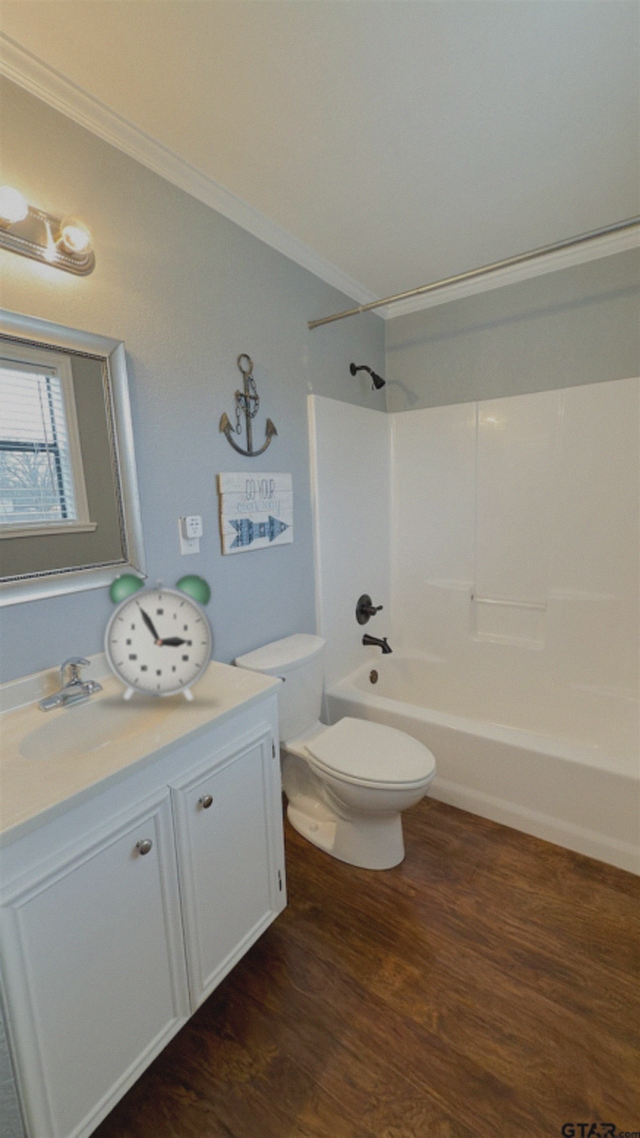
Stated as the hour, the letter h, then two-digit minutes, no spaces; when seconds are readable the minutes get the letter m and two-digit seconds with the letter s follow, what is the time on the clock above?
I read 2h55
